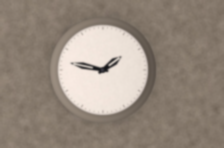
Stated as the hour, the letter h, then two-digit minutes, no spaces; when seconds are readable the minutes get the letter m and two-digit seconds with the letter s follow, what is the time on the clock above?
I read 1h47
